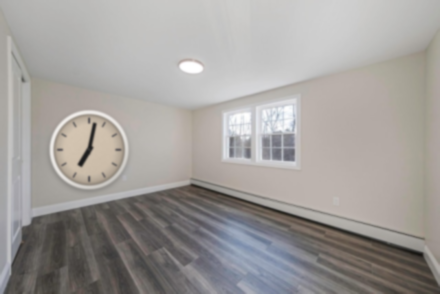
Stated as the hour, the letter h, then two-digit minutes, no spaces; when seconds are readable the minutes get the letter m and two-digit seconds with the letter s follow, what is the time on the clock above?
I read 7h02
